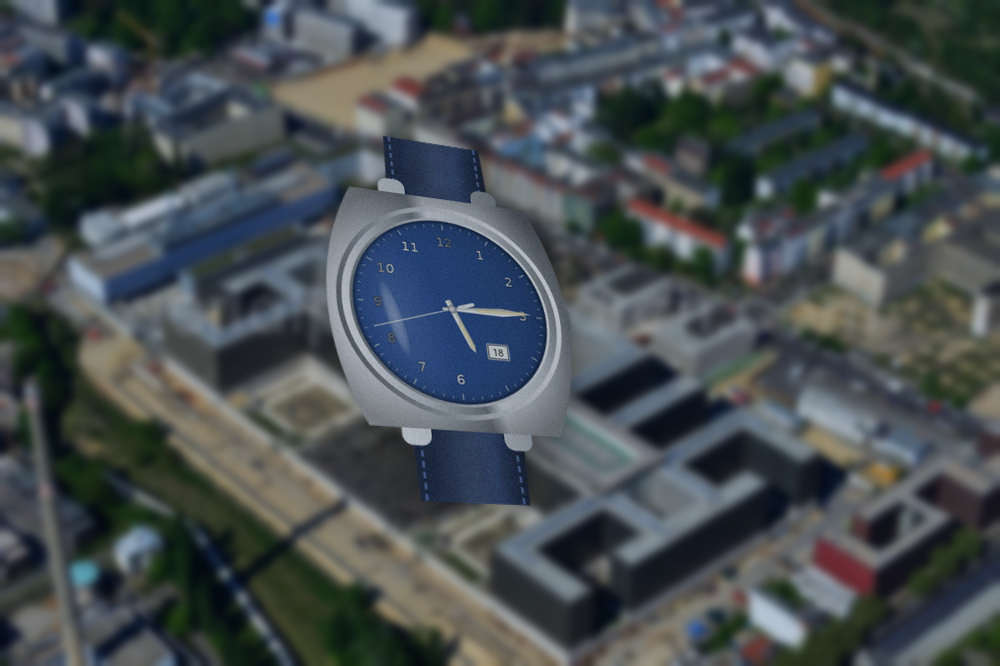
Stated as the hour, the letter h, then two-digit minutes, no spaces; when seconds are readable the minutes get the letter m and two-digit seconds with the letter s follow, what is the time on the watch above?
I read 5h14m42s
